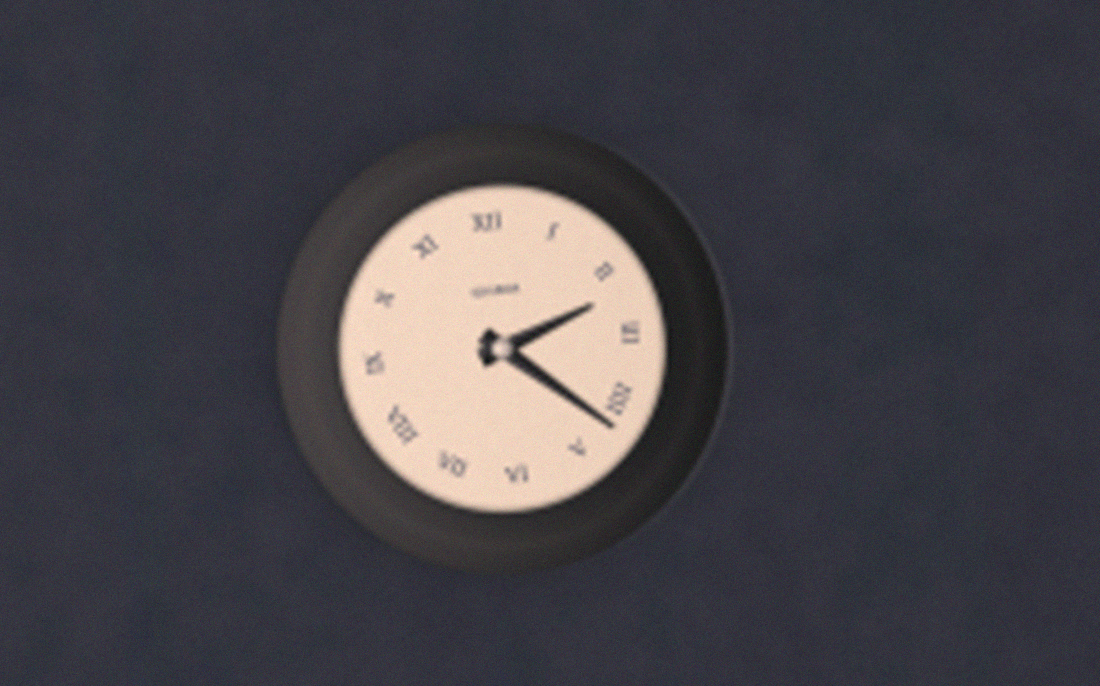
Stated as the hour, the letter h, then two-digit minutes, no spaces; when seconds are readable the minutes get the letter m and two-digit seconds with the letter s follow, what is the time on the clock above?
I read 2h22
